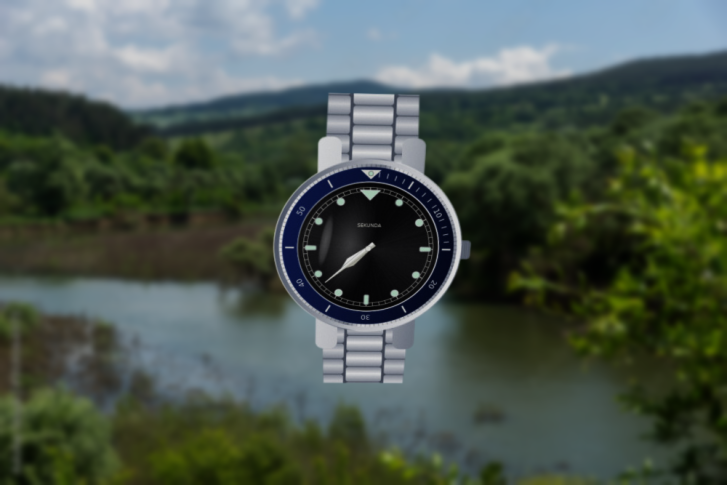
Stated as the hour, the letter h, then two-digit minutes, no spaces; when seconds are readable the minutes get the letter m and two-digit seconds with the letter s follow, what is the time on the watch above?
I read 7h38
